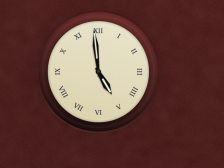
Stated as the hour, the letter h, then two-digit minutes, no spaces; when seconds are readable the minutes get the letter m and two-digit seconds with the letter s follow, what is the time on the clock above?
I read 4h59
